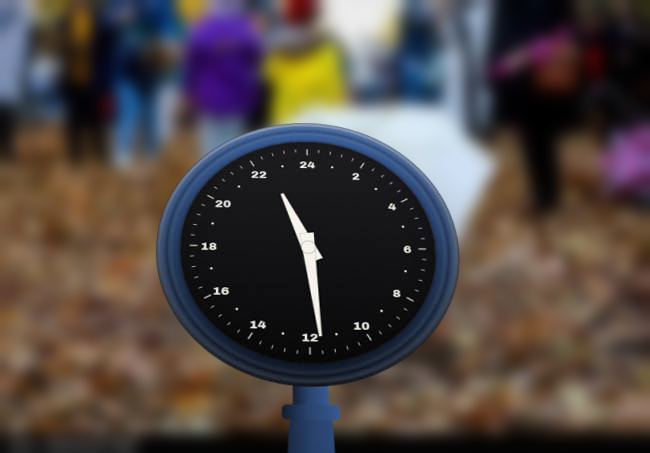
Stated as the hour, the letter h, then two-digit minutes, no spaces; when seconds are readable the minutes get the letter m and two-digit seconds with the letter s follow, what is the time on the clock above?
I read 22h29
